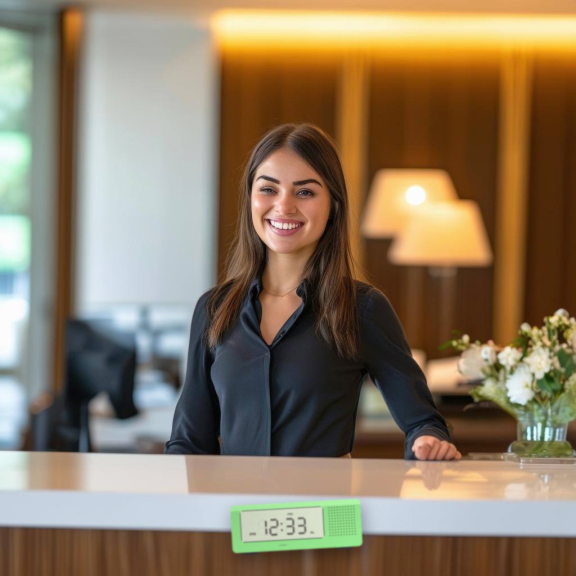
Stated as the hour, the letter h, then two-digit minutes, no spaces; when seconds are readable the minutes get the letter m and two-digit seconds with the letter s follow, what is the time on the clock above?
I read 12h33
